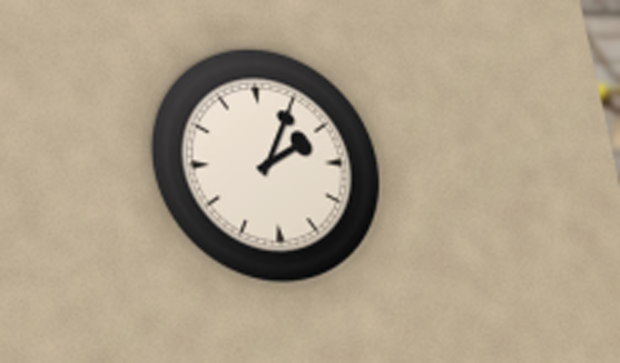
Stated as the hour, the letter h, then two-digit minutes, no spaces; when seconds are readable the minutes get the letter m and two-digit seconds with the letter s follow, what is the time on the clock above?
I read 2h05
